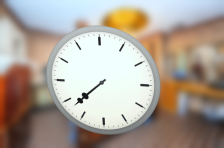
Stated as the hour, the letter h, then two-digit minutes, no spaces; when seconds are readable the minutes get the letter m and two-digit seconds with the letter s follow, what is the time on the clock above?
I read 7h38
